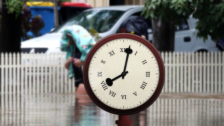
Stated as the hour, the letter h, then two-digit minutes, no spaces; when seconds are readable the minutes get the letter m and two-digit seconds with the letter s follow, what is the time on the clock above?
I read 8h02
